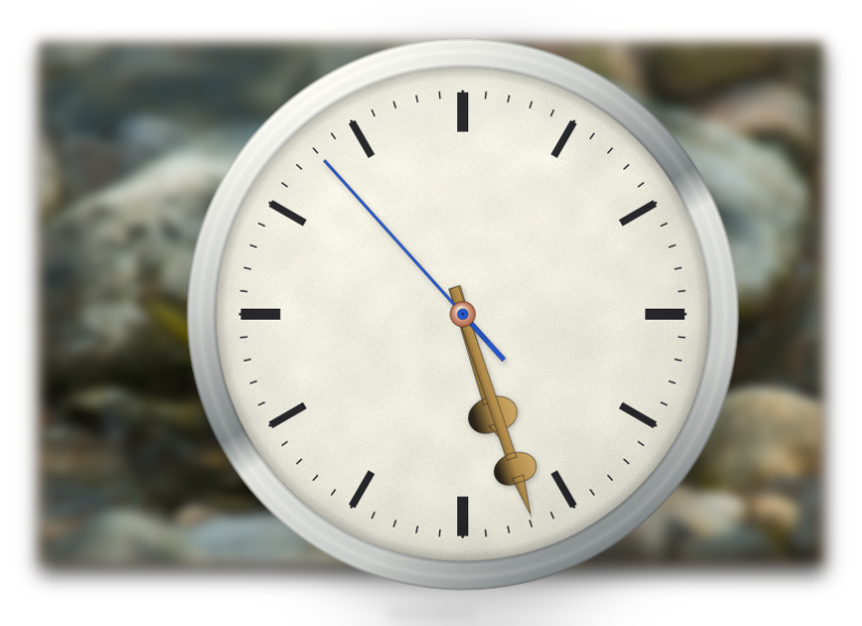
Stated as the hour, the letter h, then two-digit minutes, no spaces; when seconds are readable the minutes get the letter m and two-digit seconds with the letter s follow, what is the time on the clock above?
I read 5h26m53s
